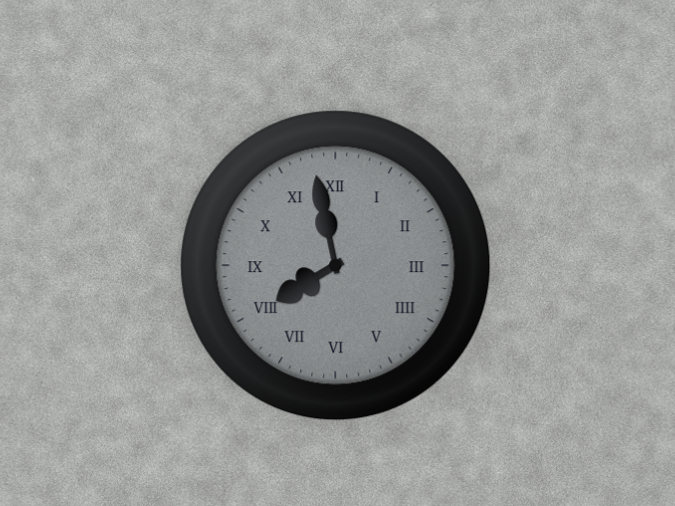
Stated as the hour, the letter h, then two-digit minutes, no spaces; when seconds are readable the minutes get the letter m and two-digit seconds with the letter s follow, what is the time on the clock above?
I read 7h58
